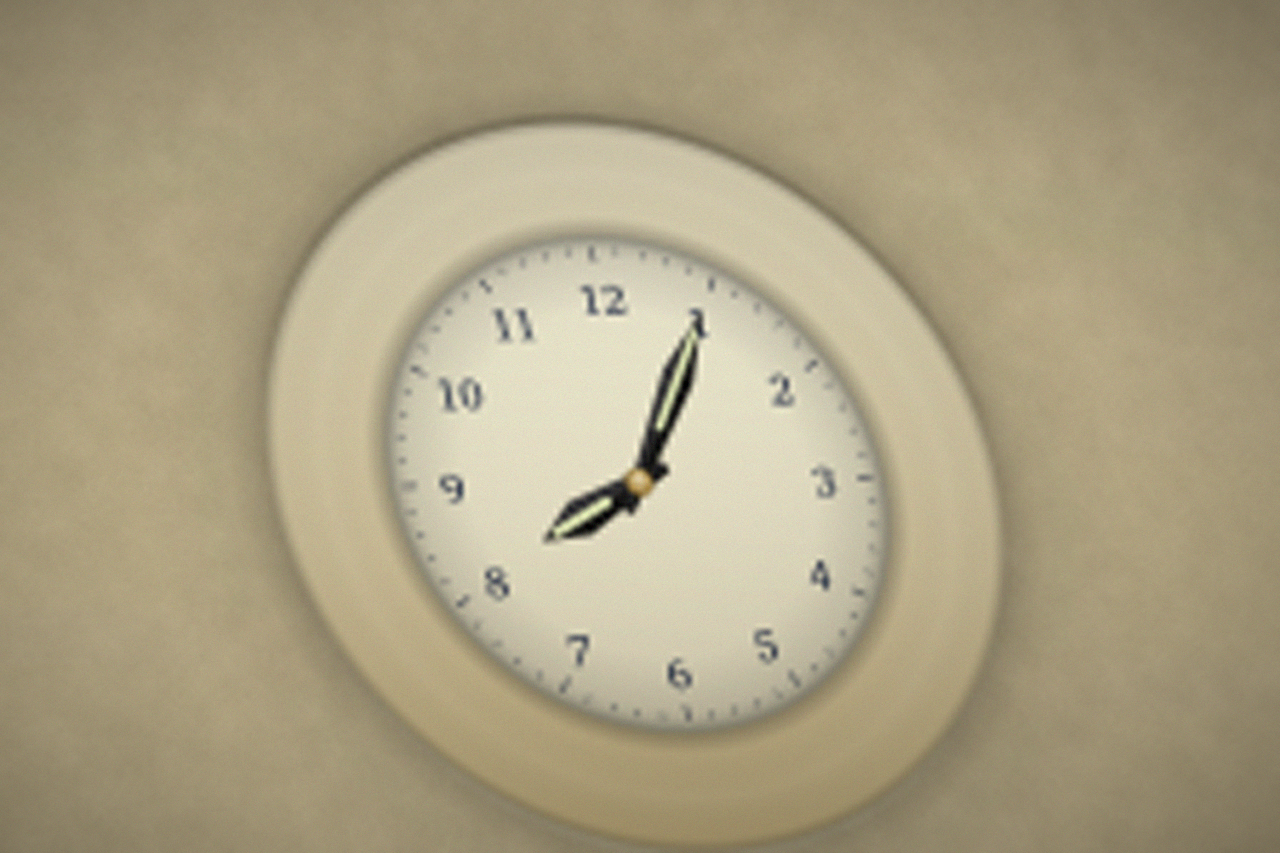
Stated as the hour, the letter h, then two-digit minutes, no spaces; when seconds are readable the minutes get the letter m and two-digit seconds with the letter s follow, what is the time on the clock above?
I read 8h05
